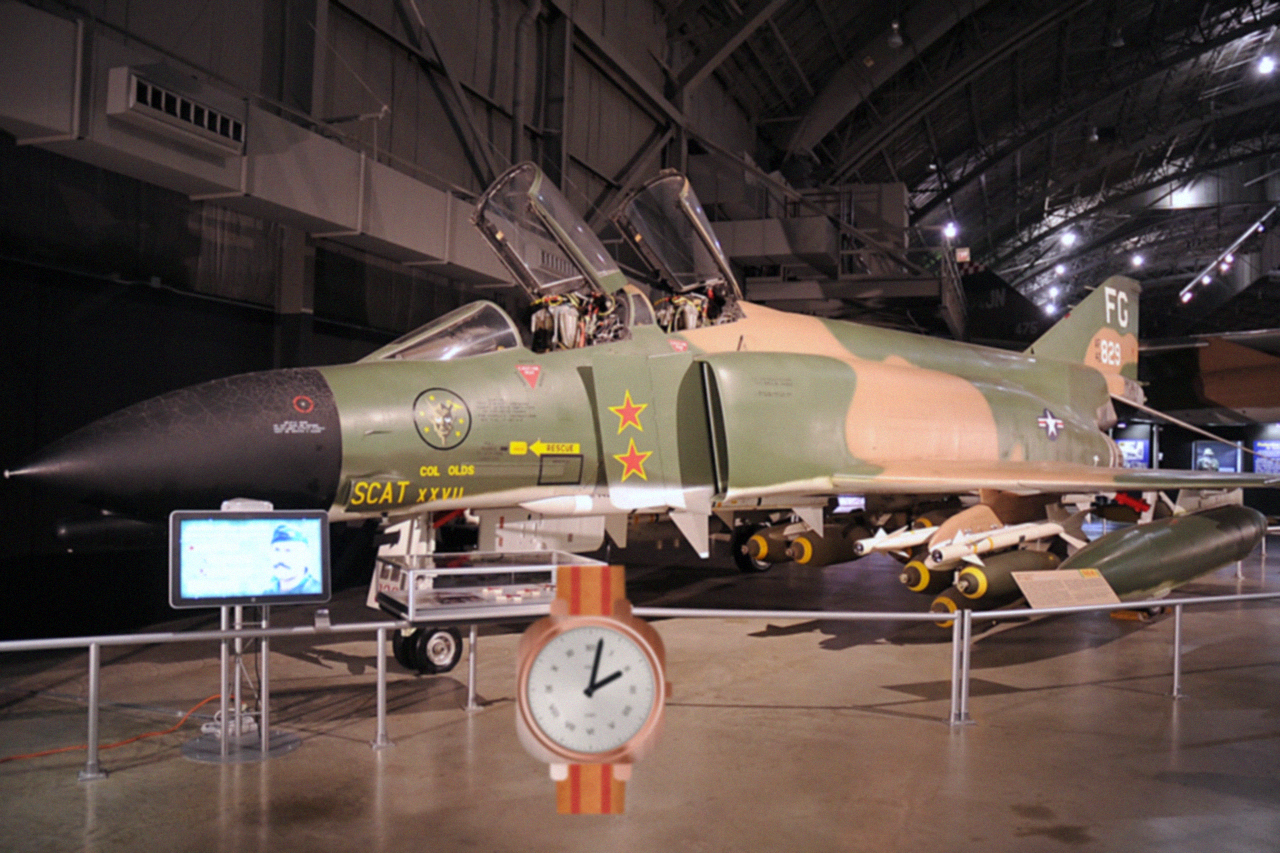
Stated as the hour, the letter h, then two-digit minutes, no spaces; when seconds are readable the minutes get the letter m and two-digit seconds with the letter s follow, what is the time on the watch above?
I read 2h02
